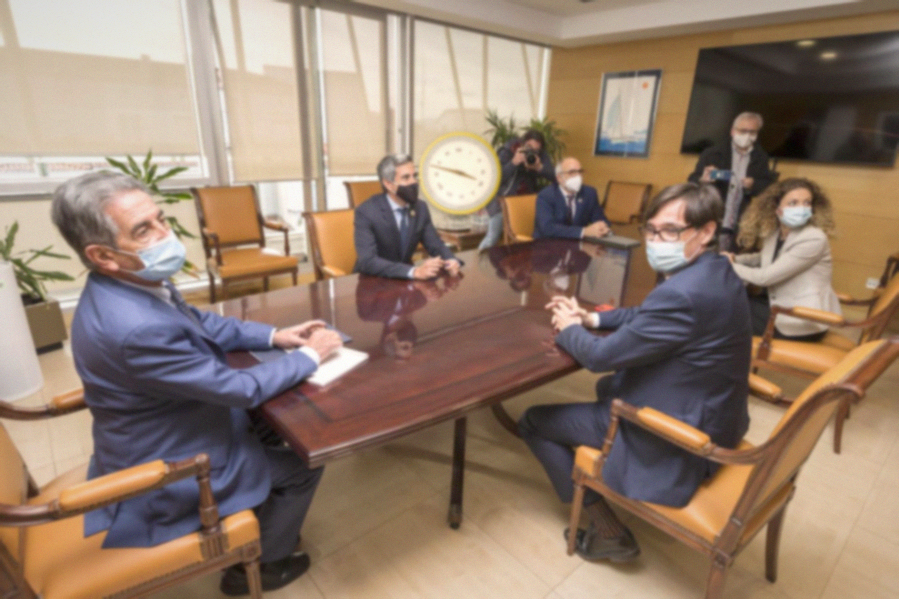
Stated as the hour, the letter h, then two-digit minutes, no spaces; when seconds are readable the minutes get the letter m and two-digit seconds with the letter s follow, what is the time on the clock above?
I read 3h48
